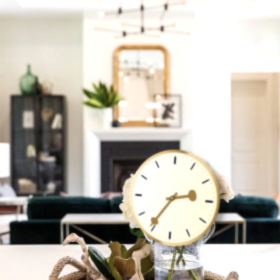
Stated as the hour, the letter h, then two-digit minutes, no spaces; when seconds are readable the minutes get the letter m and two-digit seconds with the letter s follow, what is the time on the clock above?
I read 2h36
